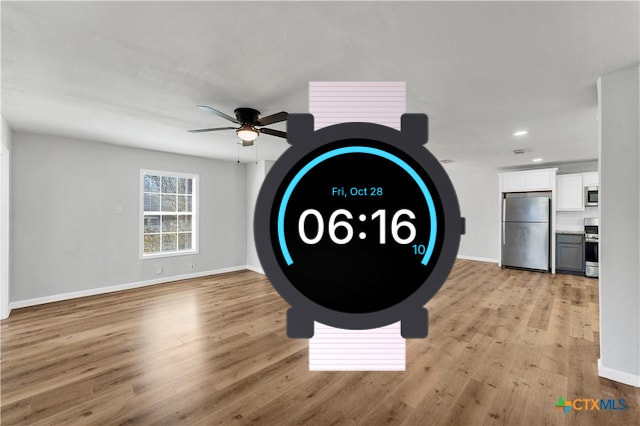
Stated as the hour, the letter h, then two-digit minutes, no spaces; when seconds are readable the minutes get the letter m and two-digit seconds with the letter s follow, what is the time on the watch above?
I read 6h16m10s
